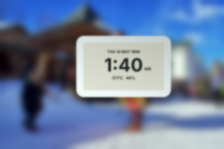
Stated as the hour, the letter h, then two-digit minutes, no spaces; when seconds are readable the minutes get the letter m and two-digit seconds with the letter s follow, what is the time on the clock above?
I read 1h40
